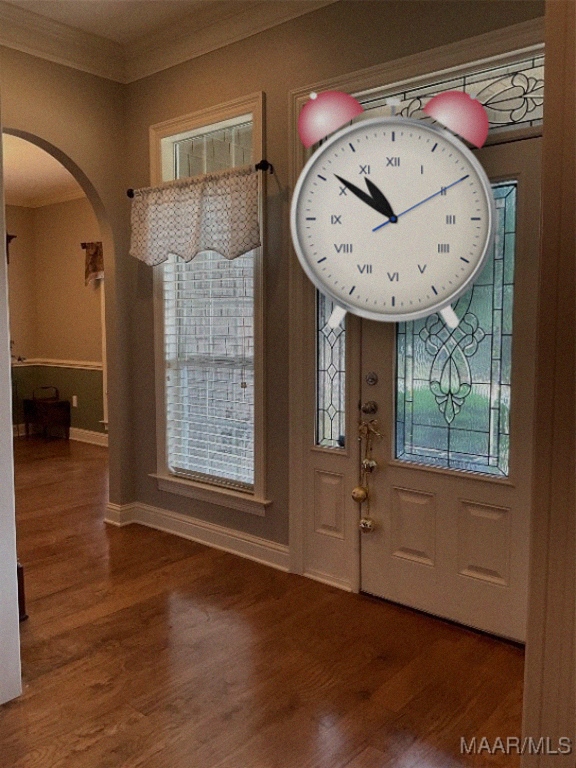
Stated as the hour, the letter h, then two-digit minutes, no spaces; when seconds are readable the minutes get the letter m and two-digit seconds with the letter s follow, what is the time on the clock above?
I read 10h51m10s
